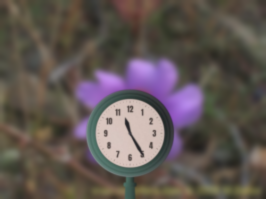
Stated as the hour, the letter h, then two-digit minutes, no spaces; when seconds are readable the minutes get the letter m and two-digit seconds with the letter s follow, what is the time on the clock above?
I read 11h25
